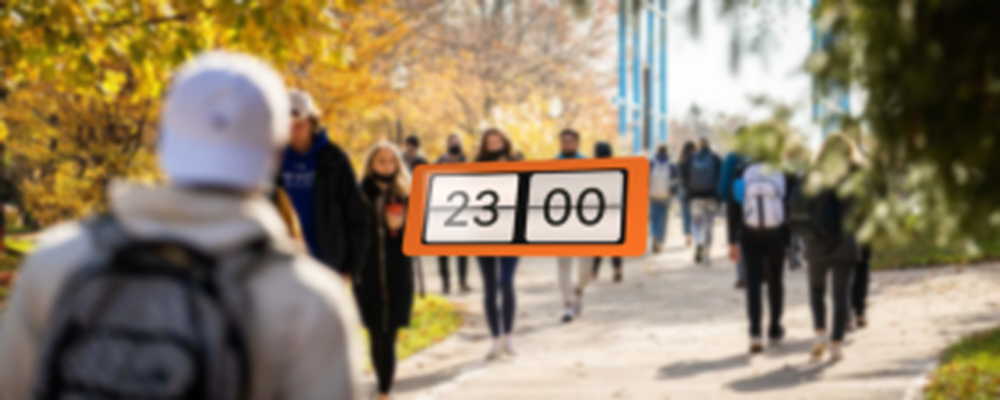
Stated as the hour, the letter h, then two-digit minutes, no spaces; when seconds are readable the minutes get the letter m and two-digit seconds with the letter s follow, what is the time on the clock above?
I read 23h00
